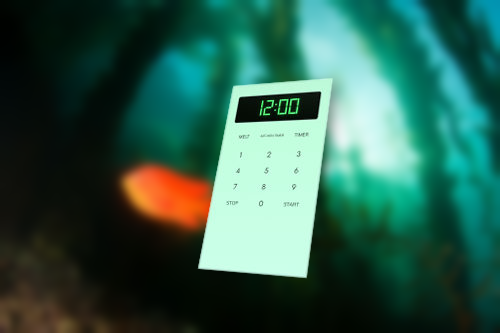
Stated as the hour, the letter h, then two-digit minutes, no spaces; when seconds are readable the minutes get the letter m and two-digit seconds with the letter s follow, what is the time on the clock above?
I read 12h00
